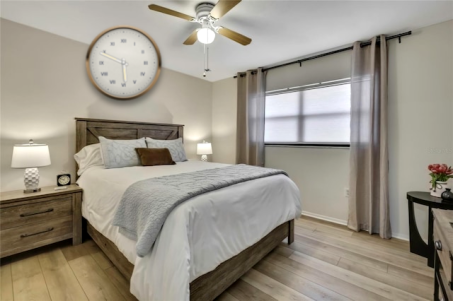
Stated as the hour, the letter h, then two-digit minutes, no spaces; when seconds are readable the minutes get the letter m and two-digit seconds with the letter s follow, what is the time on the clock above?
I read 5h49
